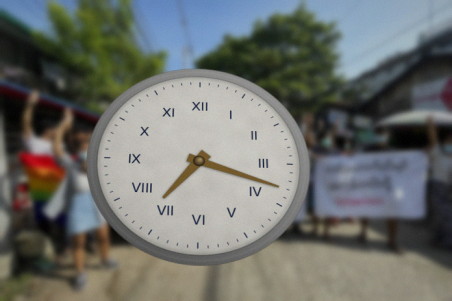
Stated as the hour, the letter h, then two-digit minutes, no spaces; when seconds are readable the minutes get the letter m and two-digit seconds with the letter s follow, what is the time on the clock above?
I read 7h18
